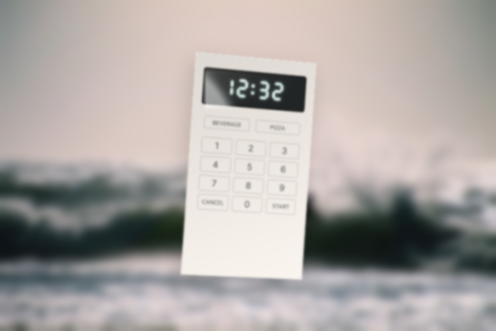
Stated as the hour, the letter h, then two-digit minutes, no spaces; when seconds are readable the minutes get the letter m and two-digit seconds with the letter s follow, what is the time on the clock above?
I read 12h32
